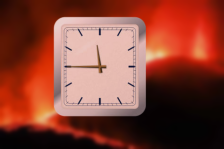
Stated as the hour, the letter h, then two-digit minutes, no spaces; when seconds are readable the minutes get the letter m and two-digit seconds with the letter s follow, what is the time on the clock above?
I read 11h45
